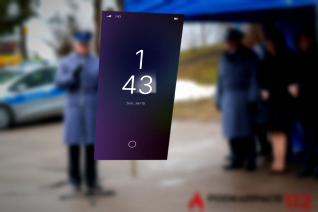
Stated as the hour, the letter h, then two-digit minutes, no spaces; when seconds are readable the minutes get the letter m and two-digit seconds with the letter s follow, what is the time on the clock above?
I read 1h43
